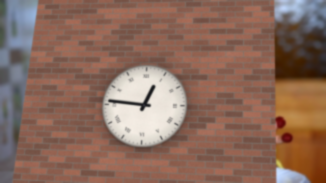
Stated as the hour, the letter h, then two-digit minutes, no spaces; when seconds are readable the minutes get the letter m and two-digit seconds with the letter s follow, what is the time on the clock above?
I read 12h46
